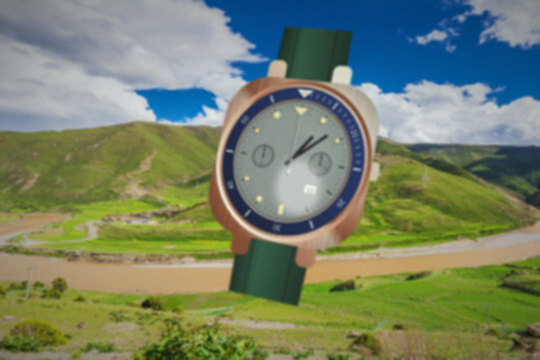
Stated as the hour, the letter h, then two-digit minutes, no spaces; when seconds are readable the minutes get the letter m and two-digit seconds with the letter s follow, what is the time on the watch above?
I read 1h08
